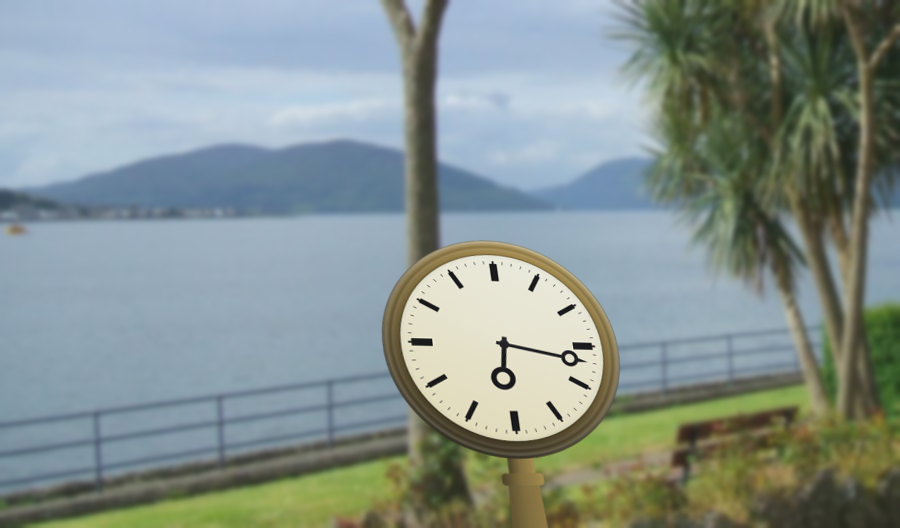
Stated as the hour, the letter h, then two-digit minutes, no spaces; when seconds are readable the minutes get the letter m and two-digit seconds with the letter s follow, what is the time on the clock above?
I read 6h17
